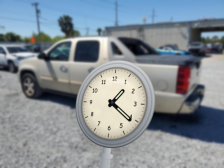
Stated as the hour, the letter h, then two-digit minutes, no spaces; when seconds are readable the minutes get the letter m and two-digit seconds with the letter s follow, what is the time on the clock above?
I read 1h21
